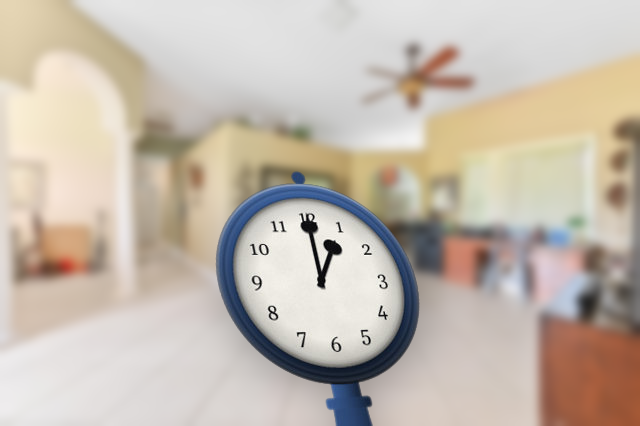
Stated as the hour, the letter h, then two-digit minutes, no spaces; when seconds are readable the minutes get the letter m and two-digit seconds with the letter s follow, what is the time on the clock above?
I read 1h00
